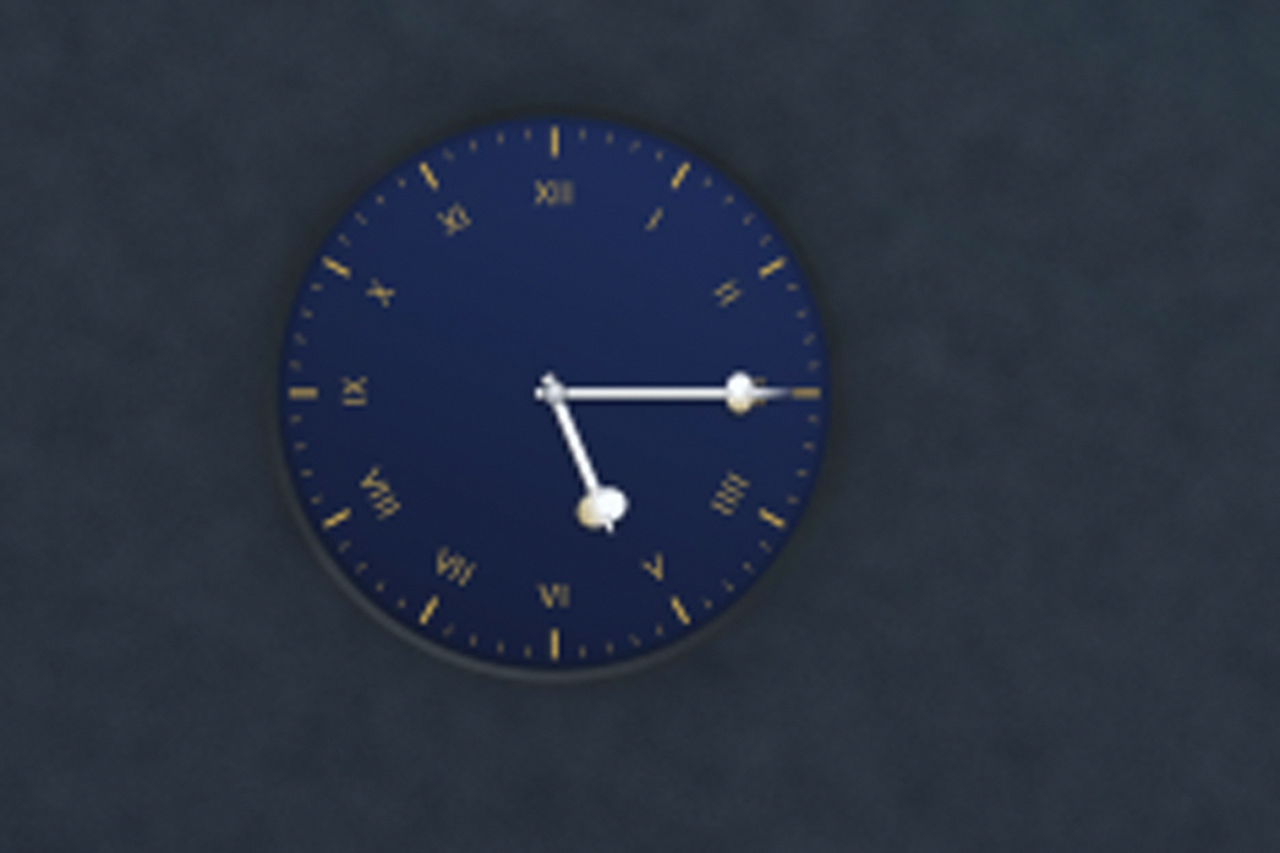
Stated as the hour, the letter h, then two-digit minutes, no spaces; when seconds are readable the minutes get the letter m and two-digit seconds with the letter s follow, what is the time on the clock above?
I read 5h15
